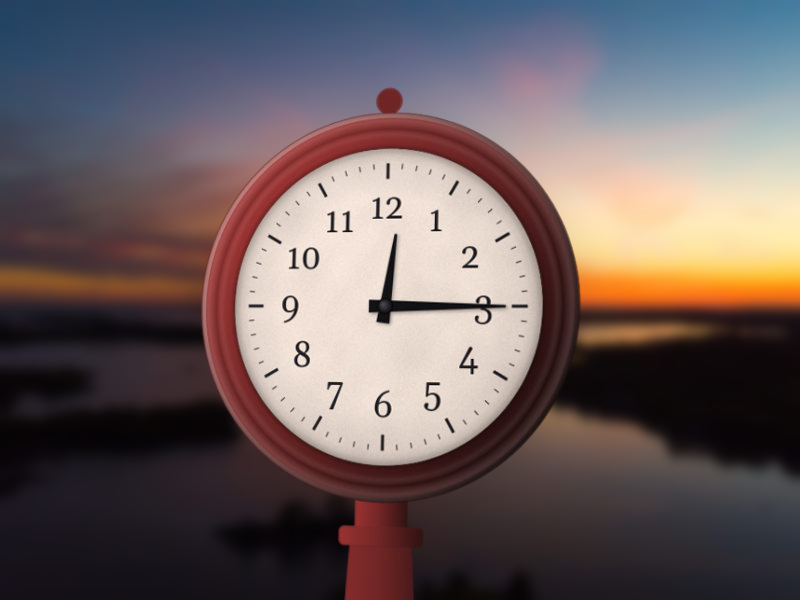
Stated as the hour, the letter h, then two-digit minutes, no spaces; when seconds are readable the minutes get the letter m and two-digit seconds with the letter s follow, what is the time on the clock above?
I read 12h15
